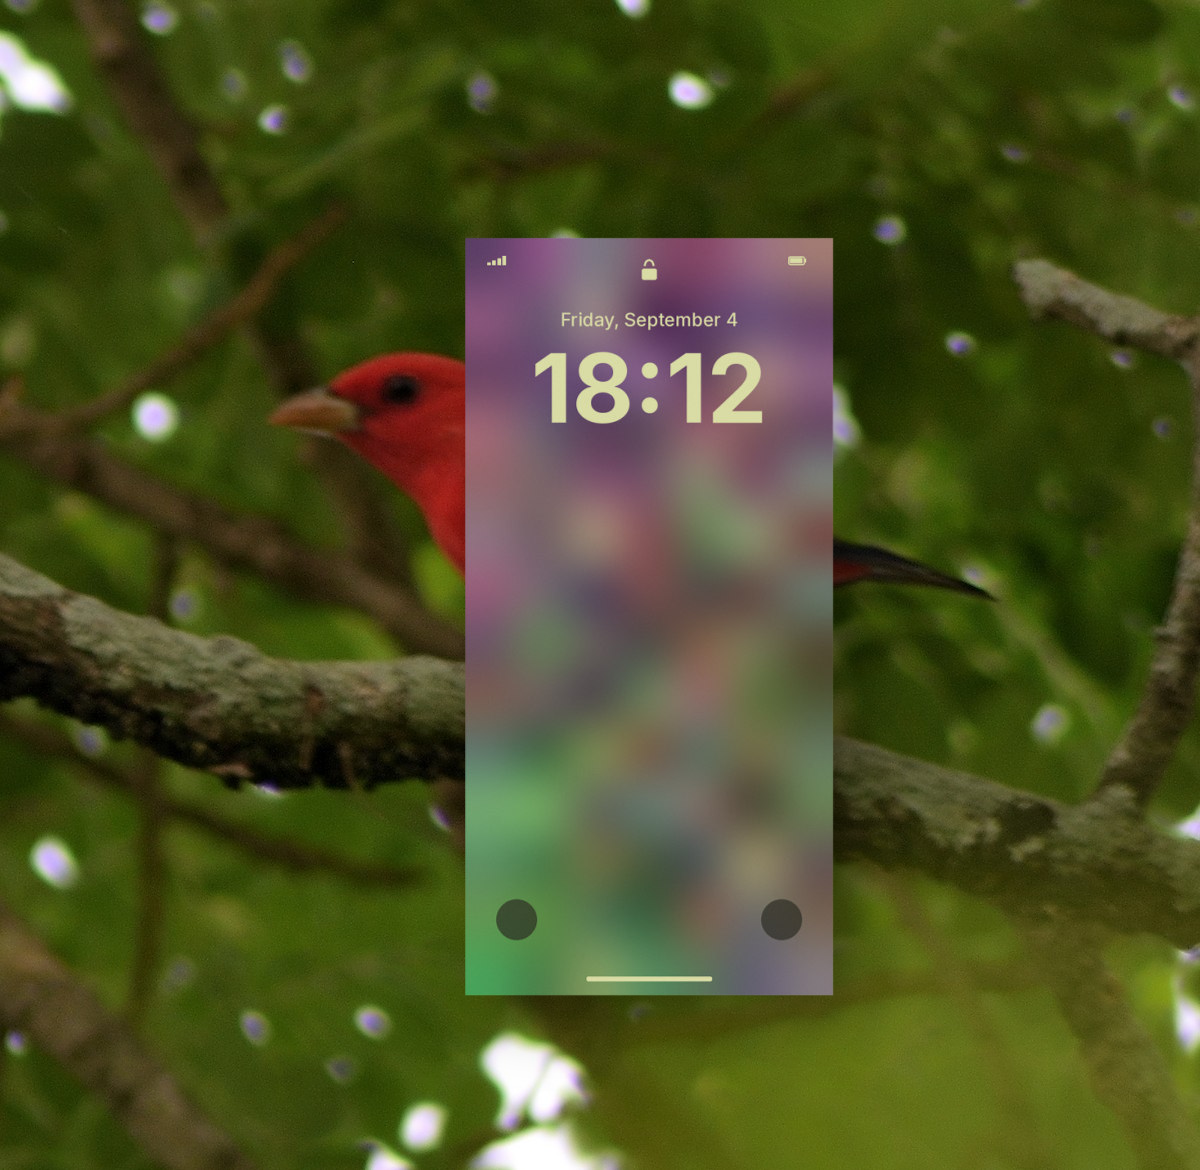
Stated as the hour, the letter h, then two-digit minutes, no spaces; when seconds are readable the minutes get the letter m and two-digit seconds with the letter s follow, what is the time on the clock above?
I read 18h12
